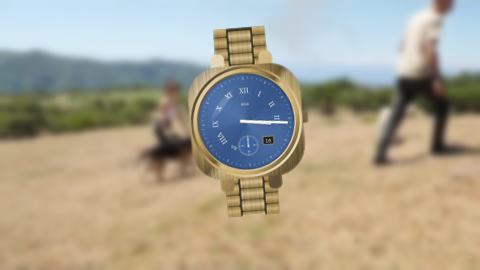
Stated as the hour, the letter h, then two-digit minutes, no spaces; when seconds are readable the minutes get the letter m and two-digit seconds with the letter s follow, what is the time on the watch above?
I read 3h16
